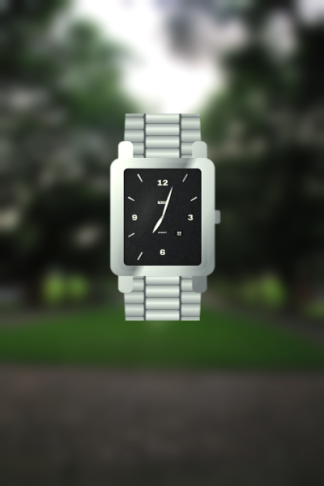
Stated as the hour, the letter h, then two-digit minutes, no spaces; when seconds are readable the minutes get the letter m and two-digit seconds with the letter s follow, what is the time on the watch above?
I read 7h03
